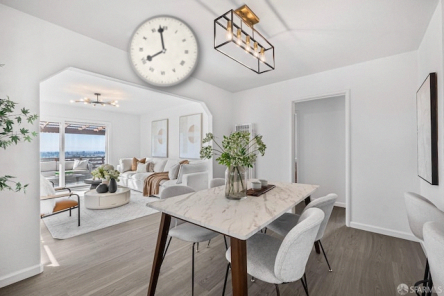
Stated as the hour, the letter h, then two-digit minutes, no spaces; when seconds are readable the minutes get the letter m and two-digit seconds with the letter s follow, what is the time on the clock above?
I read 7h58
